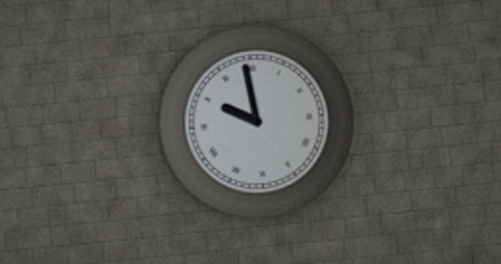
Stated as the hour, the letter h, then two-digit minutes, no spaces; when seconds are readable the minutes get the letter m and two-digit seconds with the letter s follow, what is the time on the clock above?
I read 9h59
